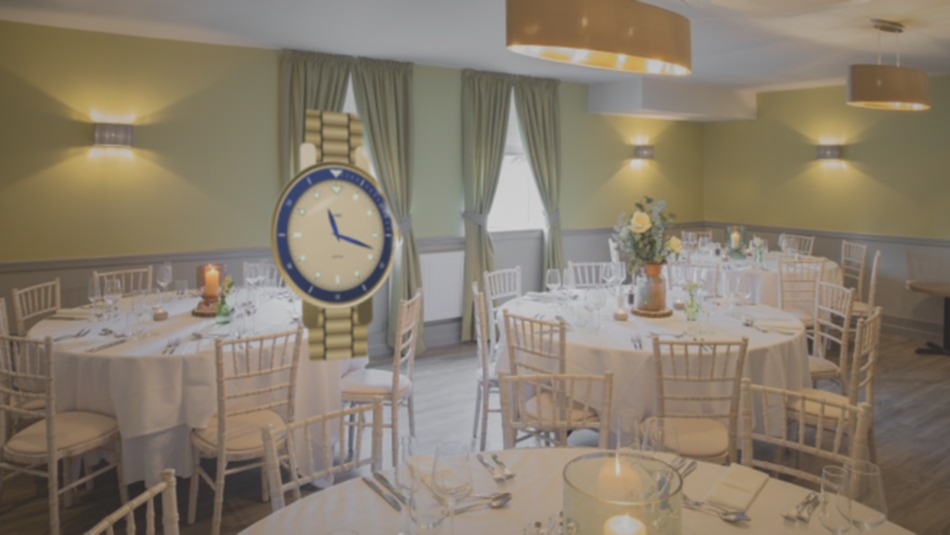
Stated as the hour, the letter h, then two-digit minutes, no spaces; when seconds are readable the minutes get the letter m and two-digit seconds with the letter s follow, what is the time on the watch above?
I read 11h18
